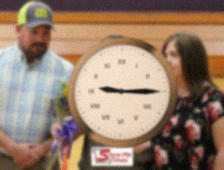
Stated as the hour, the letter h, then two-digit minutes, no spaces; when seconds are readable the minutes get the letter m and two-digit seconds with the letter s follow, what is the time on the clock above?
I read 9h15
